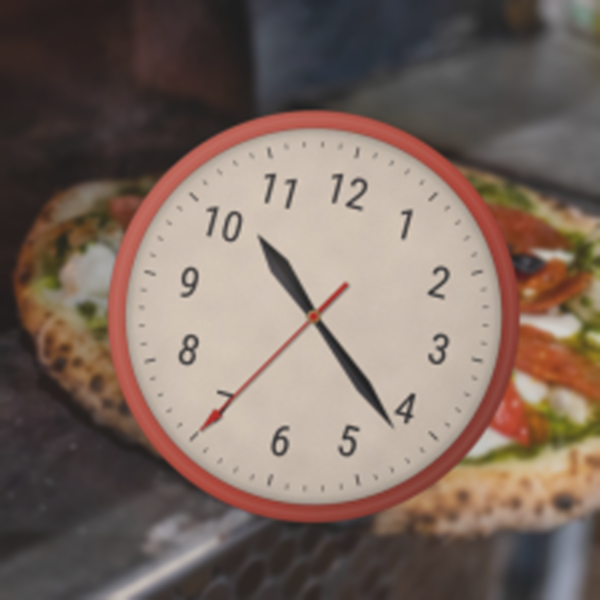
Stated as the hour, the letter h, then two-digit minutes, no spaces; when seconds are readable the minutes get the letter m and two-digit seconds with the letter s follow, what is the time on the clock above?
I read 10h21m35s
